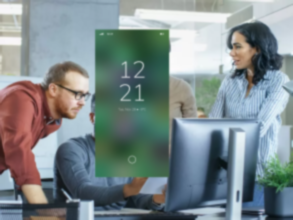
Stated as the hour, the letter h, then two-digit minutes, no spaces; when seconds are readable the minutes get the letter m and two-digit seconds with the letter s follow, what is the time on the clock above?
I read 12h21
